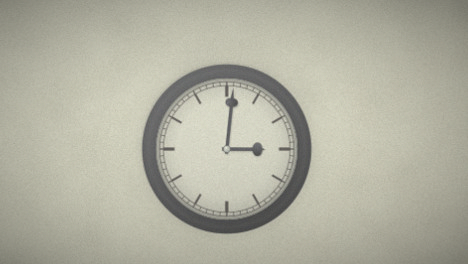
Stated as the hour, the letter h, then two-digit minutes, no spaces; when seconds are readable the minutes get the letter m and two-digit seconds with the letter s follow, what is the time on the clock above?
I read 3h01
